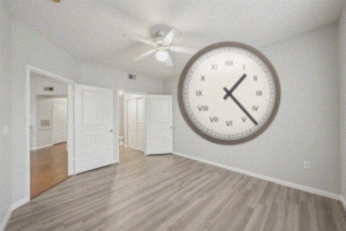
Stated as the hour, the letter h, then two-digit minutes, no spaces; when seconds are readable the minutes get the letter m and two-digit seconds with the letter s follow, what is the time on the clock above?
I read 1h23
